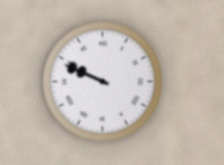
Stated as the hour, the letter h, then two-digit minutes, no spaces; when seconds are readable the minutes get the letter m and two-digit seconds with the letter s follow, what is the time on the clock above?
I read 9h49
